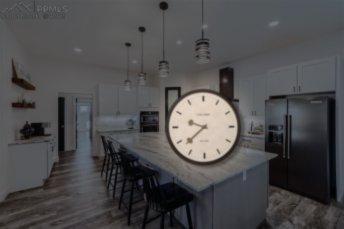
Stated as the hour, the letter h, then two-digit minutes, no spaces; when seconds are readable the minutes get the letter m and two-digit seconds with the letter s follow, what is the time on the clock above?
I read 9h38
